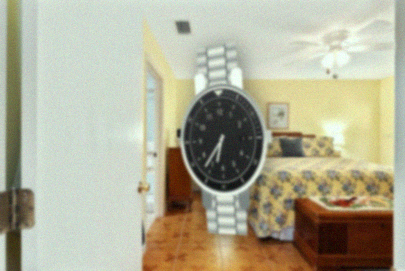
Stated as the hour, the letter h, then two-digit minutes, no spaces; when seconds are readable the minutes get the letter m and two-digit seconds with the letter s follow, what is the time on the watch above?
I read 6h37
